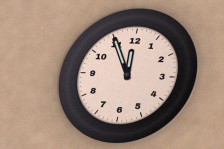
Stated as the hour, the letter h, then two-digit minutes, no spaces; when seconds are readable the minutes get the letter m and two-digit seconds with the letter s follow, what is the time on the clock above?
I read 11h55
